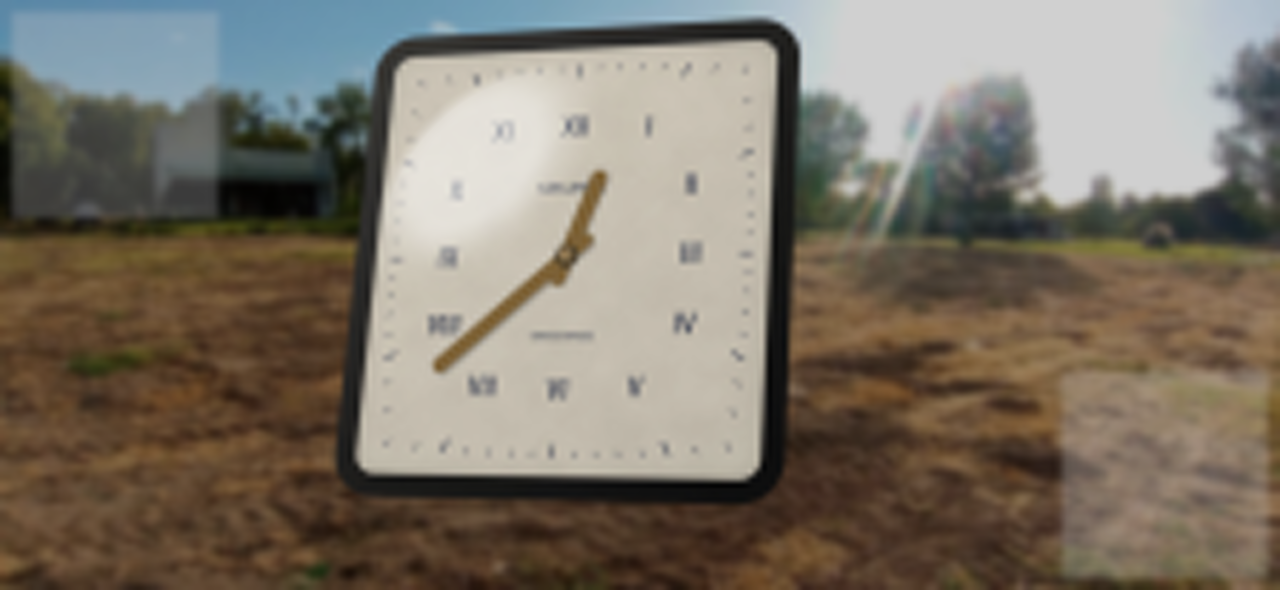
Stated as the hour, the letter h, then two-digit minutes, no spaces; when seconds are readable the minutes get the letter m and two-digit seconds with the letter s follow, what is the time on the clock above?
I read 12h38
